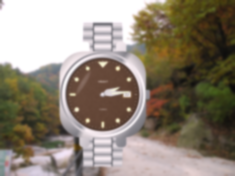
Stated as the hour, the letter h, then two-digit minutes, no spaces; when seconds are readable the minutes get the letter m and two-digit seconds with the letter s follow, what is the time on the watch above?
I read 2h14
